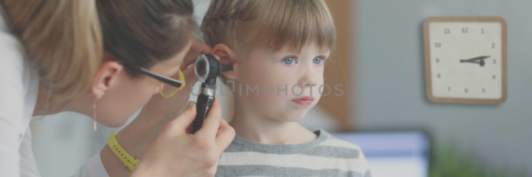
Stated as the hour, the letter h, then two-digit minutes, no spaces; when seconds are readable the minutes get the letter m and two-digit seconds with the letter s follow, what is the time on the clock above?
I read 3h13
